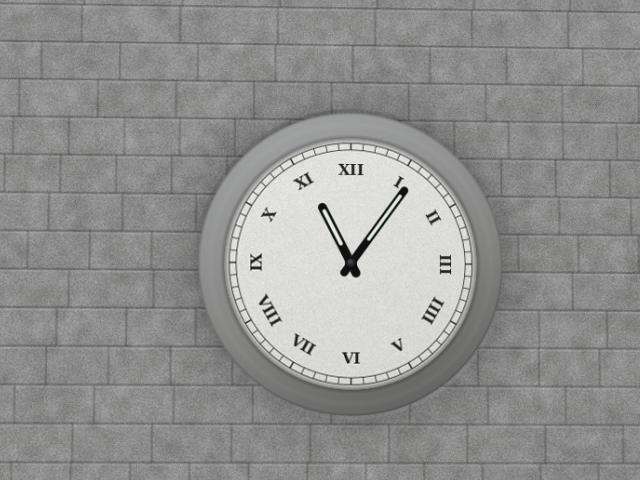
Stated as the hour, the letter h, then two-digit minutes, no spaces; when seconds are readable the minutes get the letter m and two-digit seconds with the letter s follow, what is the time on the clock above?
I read 11h06
